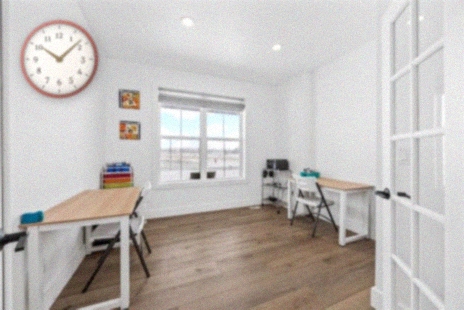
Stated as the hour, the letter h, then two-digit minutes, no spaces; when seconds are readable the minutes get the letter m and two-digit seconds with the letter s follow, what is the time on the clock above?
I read 10h08
